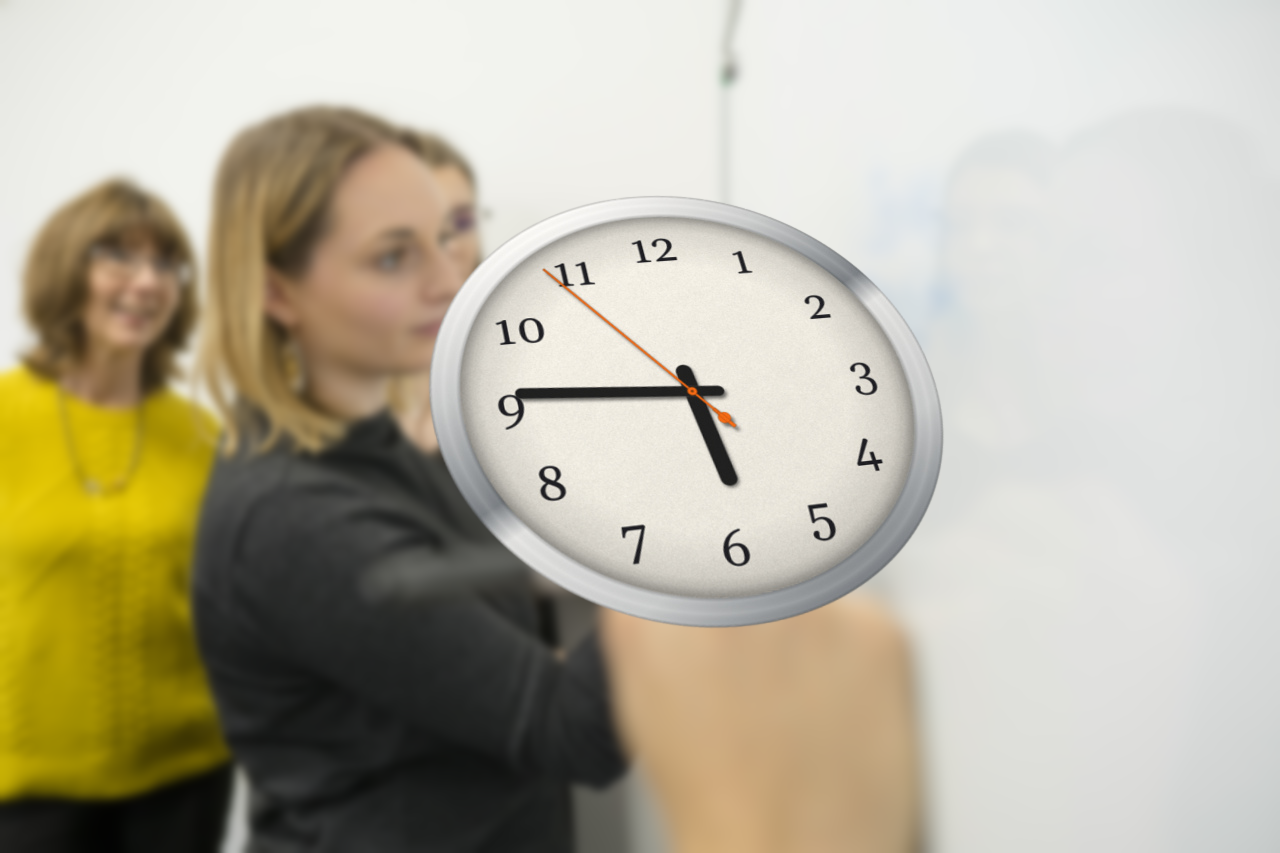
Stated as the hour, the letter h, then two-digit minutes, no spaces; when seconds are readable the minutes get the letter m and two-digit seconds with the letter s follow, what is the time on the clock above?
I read 5h45m54s
